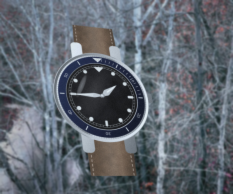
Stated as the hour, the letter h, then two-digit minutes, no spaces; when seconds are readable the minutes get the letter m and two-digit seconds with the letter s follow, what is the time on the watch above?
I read 1h45
